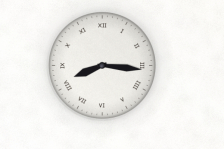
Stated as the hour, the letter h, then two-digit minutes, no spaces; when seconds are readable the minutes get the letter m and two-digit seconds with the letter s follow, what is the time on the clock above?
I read 8h16
